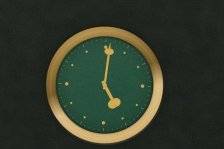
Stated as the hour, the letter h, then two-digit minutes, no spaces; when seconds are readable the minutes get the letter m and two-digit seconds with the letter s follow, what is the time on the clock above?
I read 5h01
